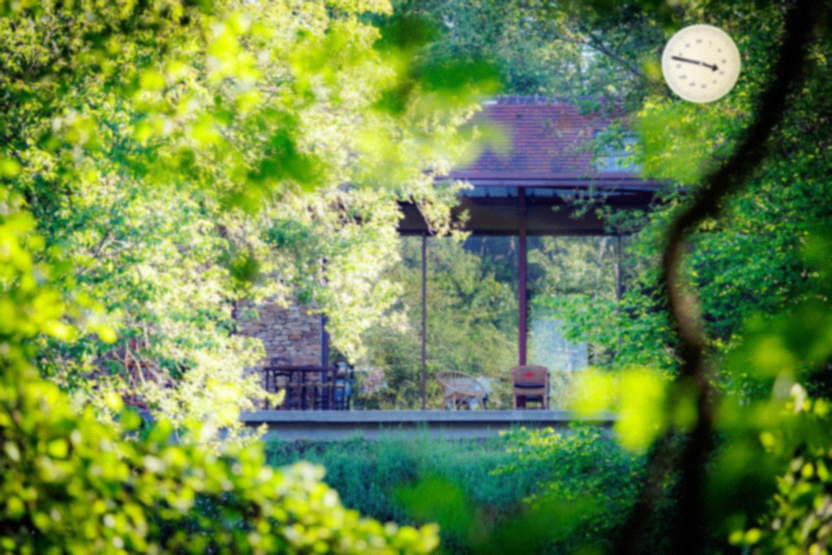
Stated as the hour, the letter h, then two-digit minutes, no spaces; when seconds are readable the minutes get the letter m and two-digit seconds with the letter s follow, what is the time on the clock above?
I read 3h48
